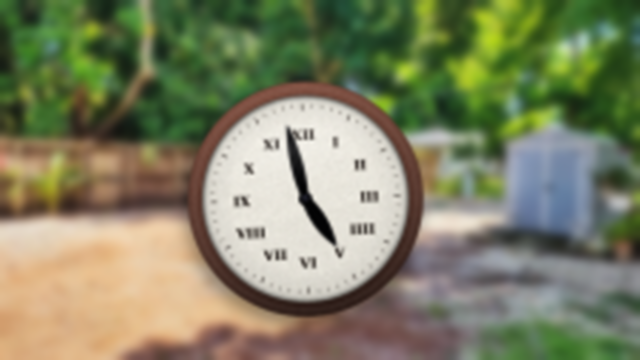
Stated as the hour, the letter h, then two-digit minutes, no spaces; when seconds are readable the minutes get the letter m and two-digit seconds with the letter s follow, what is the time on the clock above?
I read 4h58
